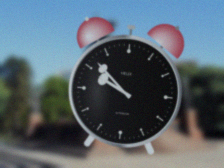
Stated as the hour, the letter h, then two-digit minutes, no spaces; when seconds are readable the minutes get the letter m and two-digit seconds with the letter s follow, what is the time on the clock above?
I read 9h52
